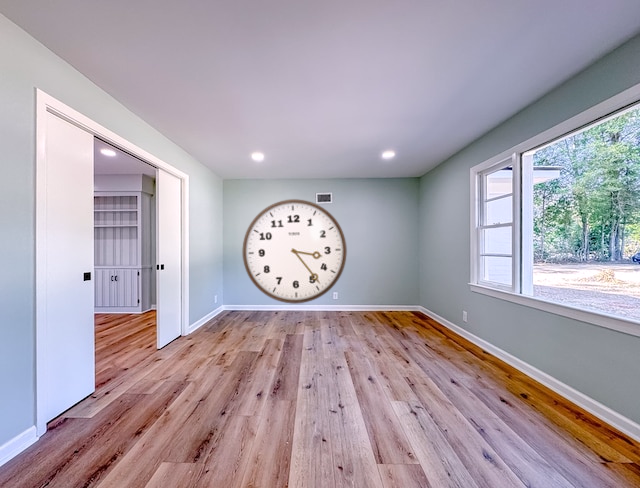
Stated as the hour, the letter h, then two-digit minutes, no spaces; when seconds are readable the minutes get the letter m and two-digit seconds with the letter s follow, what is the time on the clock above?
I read 3h24
